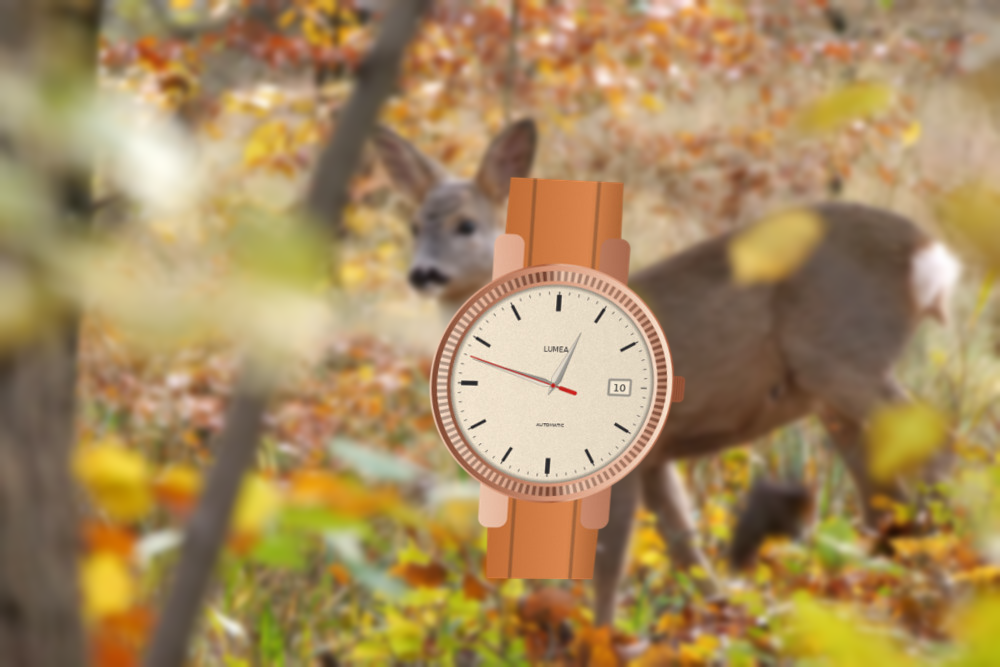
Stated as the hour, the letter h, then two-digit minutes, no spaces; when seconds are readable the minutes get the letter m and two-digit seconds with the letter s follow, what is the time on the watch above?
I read 12h47m48s
